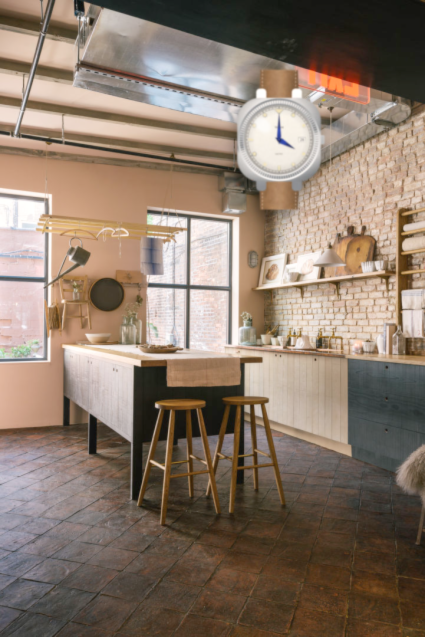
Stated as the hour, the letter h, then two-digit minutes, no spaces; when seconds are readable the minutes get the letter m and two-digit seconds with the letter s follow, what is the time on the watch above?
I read 4h00
